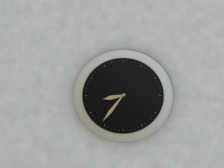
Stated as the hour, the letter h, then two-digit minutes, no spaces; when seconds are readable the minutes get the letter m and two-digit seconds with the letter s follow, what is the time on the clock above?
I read 8h36
